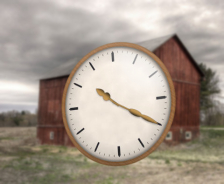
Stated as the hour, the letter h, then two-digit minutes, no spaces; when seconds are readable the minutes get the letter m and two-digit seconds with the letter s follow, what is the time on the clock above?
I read 10h20
